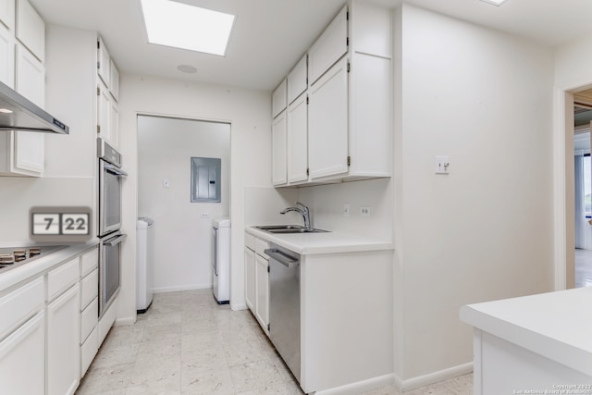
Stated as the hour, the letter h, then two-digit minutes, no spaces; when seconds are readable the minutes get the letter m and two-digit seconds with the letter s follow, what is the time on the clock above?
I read 7h22
